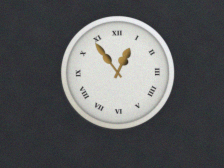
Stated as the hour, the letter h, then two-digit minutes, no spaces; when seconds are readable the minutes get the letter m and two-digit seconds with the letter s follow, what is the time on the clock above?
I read 12h54
